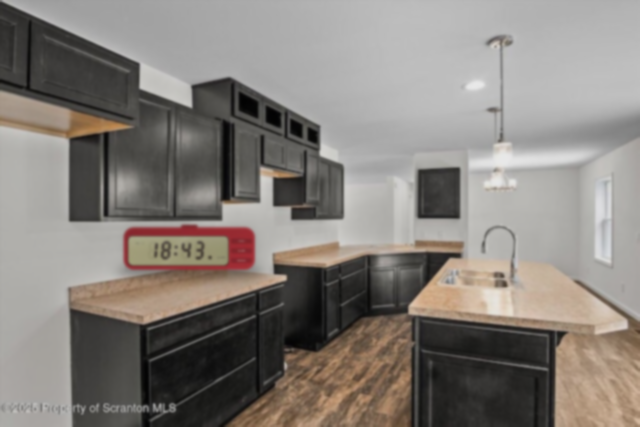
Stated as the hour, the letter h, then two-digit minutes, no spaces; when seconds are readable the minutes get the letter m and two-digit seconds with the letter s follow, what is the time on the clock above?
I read 18h43
